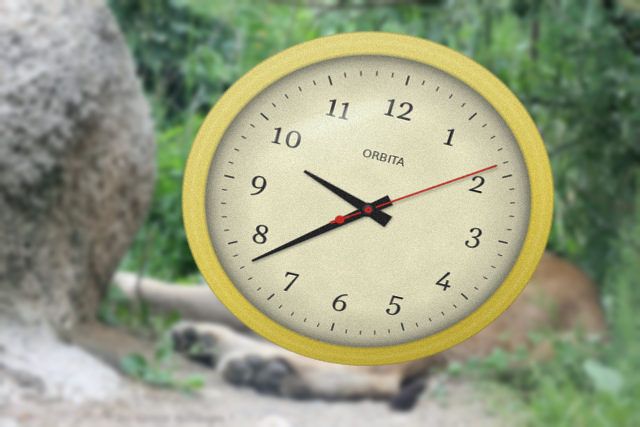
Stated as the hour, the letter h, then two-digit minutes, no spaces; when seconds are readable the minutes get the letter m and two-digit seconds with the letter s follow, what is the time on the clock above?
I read 9h38m09s
